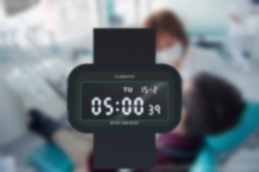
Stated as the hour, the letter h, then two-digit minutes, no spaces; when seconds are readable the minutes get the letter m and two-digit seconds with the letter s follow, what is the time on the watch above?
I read 5h00
